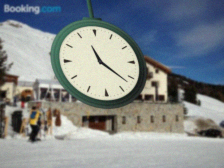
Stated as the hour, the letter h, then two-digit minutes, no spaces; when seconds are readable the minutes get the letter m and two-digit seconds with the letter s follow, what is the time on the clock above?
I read 11h22
